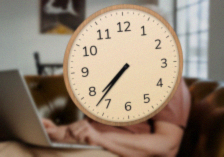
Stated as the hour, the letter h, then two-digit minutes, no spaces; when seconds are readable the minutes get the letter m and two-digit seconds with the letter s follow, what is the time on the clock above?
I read 7h37
